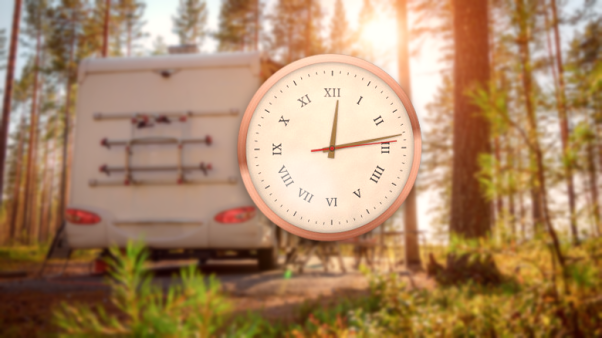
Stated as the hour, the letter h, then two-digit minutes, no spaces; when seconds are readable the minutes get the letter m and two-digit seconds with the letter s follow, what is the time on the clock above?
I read 12h13m14s
